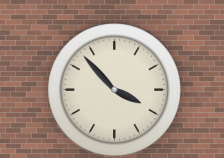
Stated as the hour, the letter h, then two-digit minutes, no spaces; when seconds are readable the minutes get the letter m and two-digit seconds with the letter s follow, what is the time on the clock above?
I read 3h53
